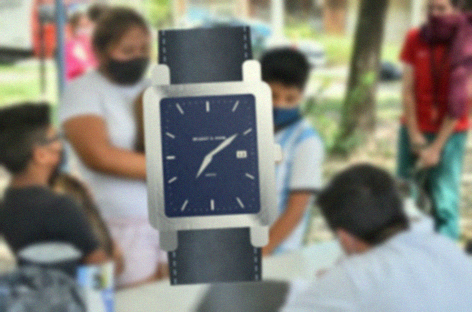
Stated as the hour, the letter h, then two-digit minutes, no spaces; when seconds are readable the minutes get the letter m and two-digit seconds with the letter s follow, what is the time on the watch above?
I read 7h09
